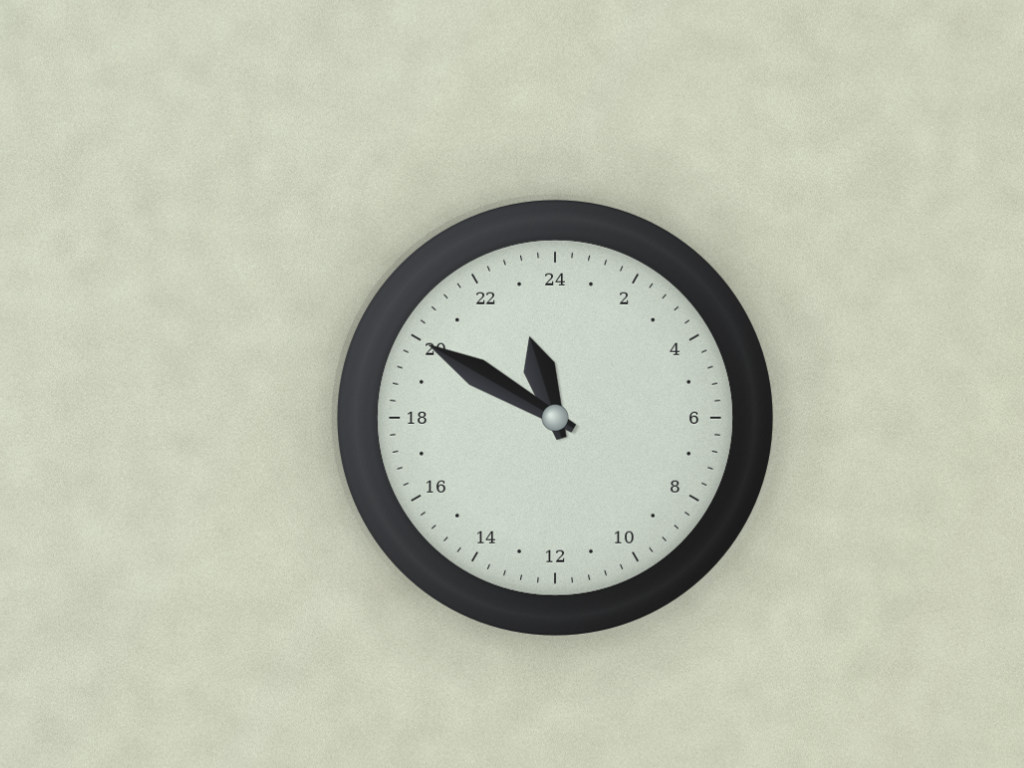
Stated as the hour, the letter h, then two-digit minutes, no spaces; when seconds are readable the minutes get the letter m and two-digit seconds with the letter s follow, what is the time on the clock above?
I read 22h50
